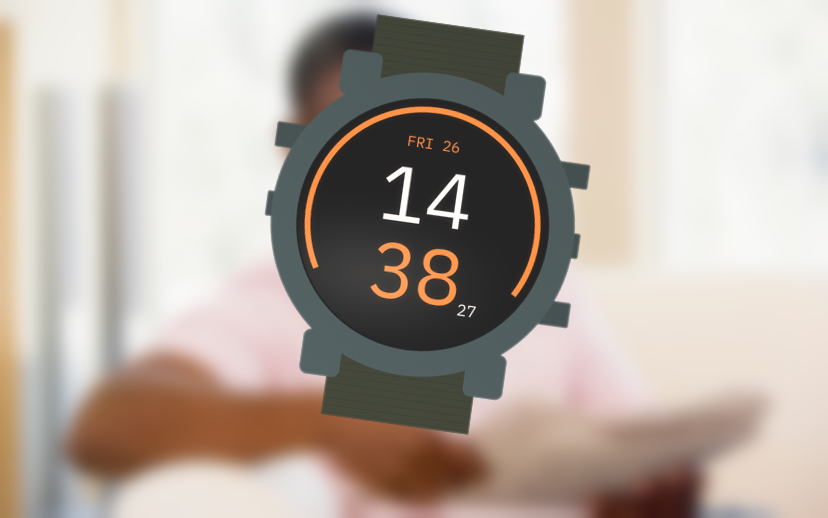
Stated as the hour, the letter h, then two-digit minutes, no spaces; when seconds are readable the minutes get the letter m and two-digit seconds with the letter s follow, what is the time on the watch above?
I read 14h38m27s
